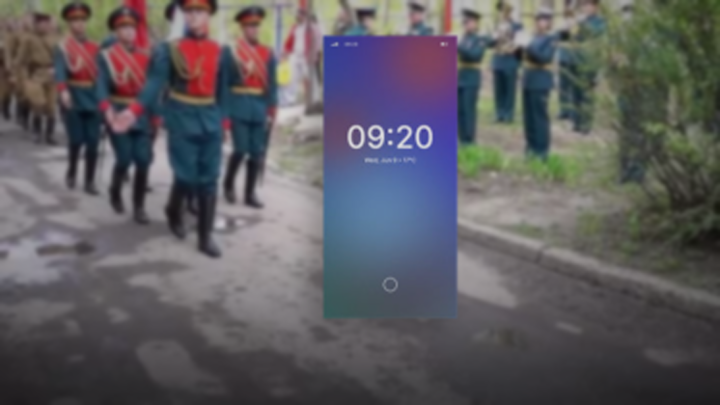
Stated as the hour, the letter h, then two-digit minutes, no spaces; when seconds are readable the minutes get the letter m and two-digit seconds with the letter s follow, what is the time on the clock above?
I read 9h20
